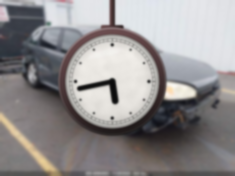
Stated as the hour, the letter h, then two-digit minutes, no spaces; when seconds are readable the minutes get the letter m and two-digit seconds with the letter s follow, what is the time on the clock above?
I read 5h43
